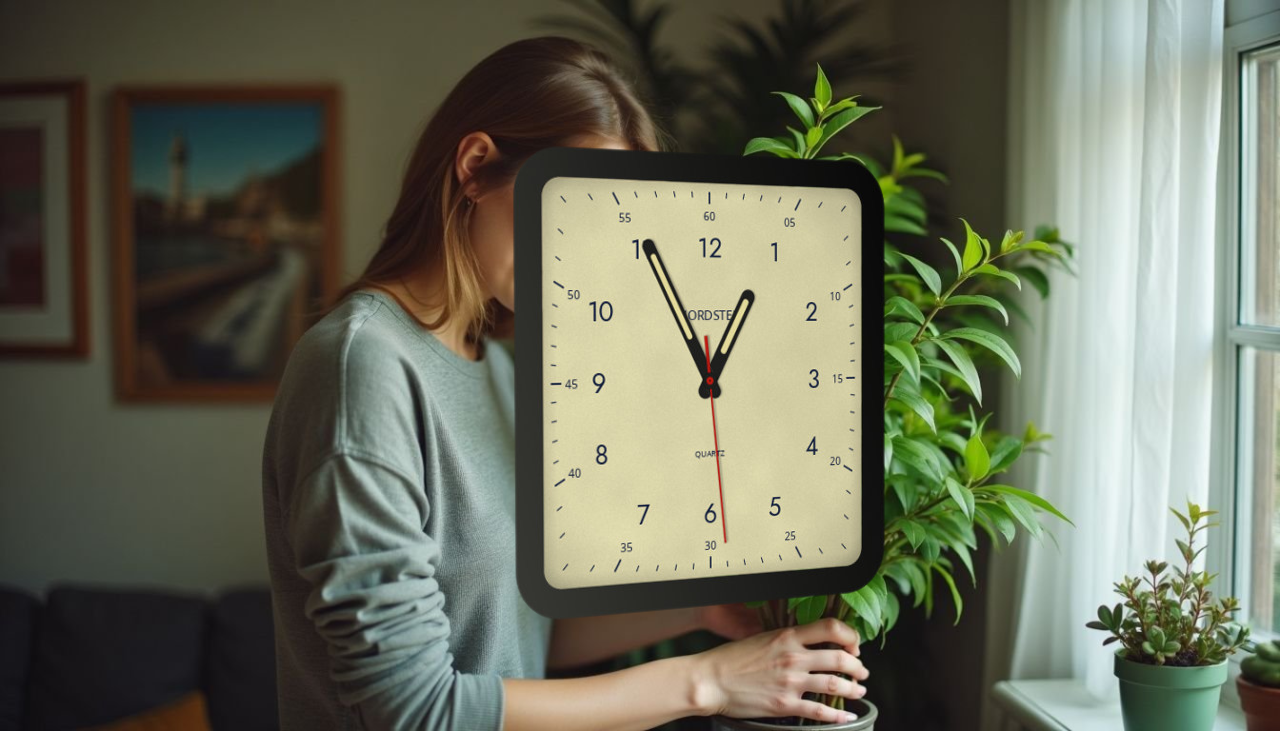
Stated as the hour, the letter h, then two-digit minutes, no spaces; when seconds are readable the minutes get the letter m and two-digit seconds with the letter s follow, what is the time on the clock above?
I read 12h55m29s
